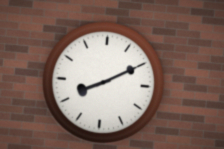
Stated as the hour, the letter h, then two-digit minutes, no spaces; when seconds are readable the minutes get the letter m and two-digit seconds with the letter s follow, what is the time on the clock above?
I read 8h10
